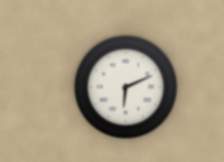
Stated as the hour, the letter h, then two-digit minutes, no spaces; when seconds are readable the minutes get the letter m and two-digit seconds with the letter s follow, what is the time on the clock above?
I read 6h11
